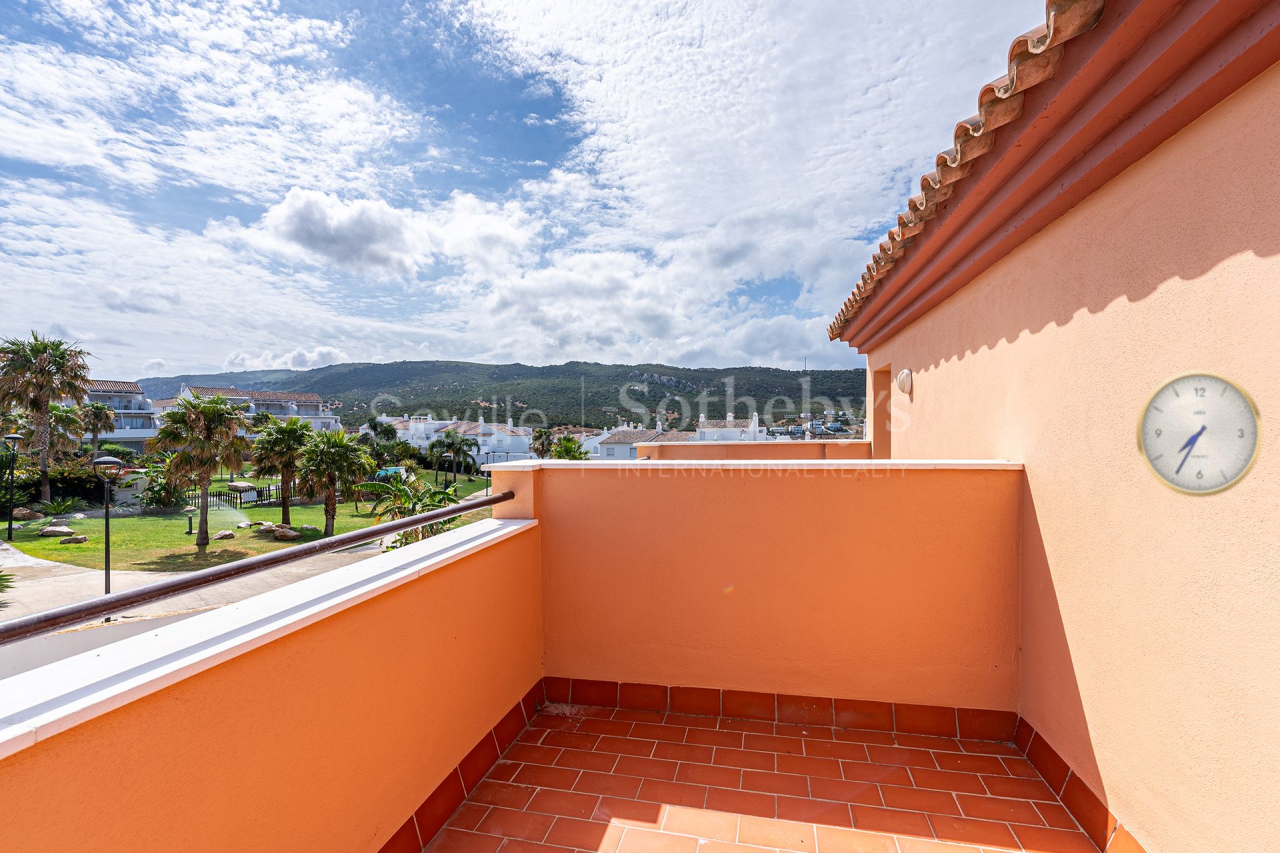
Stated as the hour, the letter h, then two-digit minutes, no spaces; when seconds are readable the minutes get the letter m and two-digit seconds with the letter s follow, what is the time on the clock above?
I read 7h35
